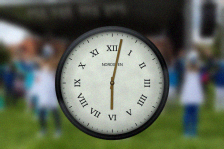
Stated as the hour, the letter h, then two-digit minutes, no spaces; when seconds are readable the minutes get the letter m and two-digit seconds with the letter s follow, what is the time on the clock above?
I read 6h02
